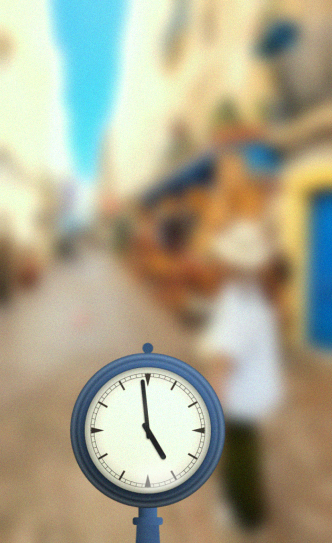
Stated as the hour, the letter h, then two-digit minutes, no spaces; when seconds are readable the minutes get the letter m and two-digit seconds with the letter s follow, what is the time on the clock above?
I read 4h59
